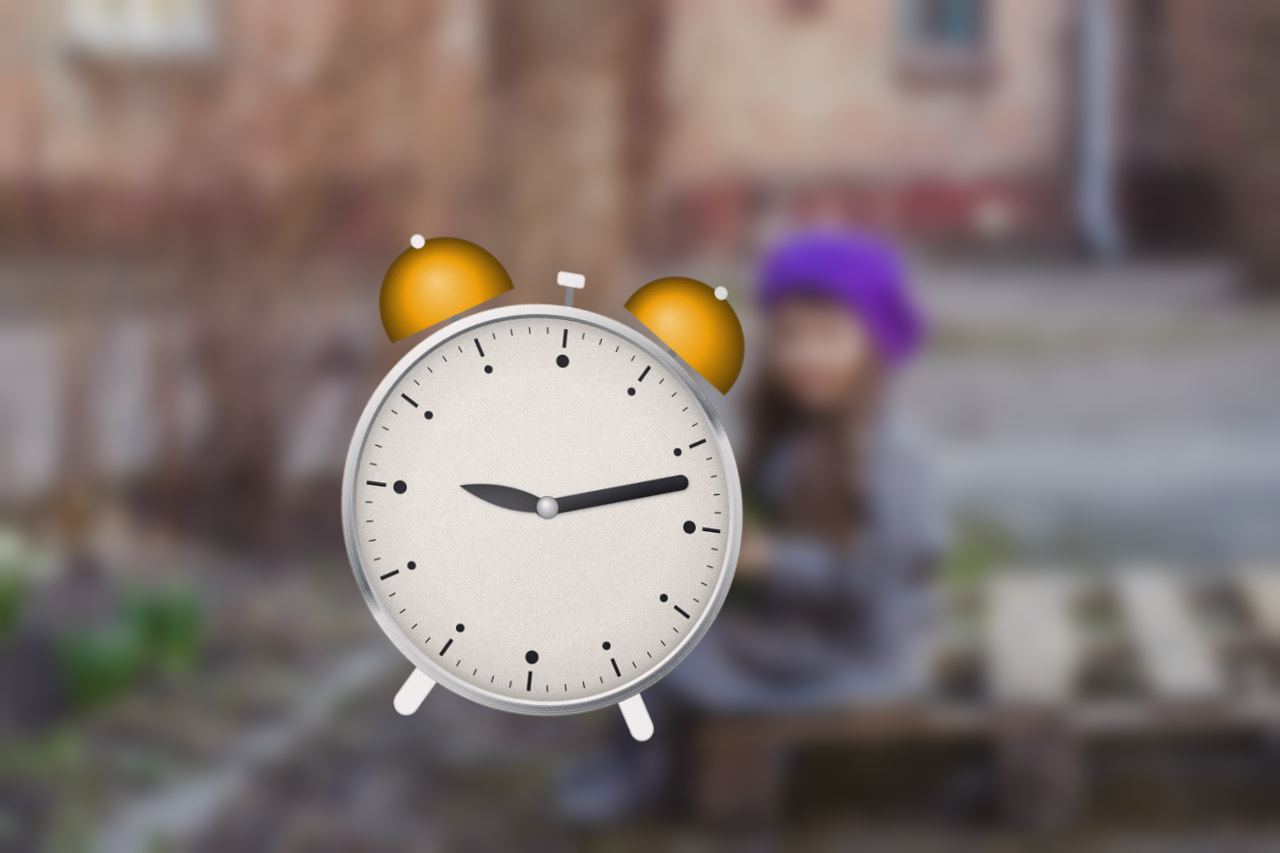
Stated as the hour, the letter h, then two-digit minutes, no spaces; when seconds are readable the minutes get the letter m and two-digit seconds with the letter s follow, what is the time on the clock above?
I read 9h12
